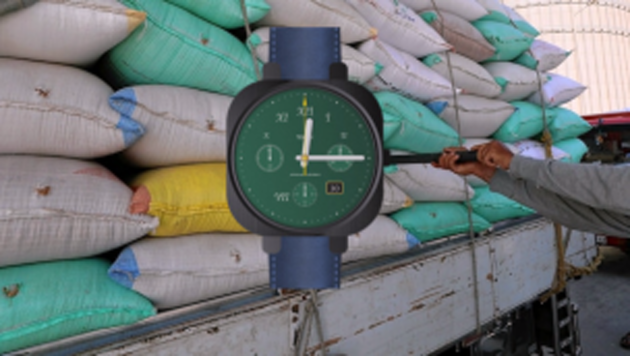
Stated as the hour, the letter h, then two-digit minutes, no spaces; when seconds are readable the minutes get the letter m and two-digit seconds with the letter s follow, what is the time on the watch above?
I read 12h15
